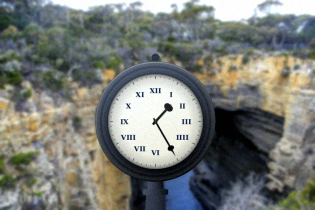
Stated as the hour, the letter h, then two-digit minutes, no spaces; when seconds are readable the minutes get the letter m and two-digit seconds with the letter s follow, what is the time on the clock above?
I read 1h25
